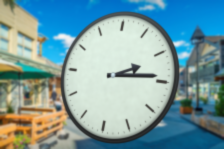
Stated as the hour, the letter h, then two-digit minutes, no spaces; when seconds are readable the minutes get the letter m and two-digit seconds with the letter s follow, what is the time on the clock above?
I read 2h14
